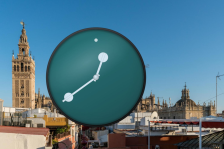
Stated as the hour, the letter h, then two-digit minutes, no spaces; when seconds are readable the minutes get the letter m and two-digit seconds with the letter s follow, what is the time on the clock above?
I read 12h39
